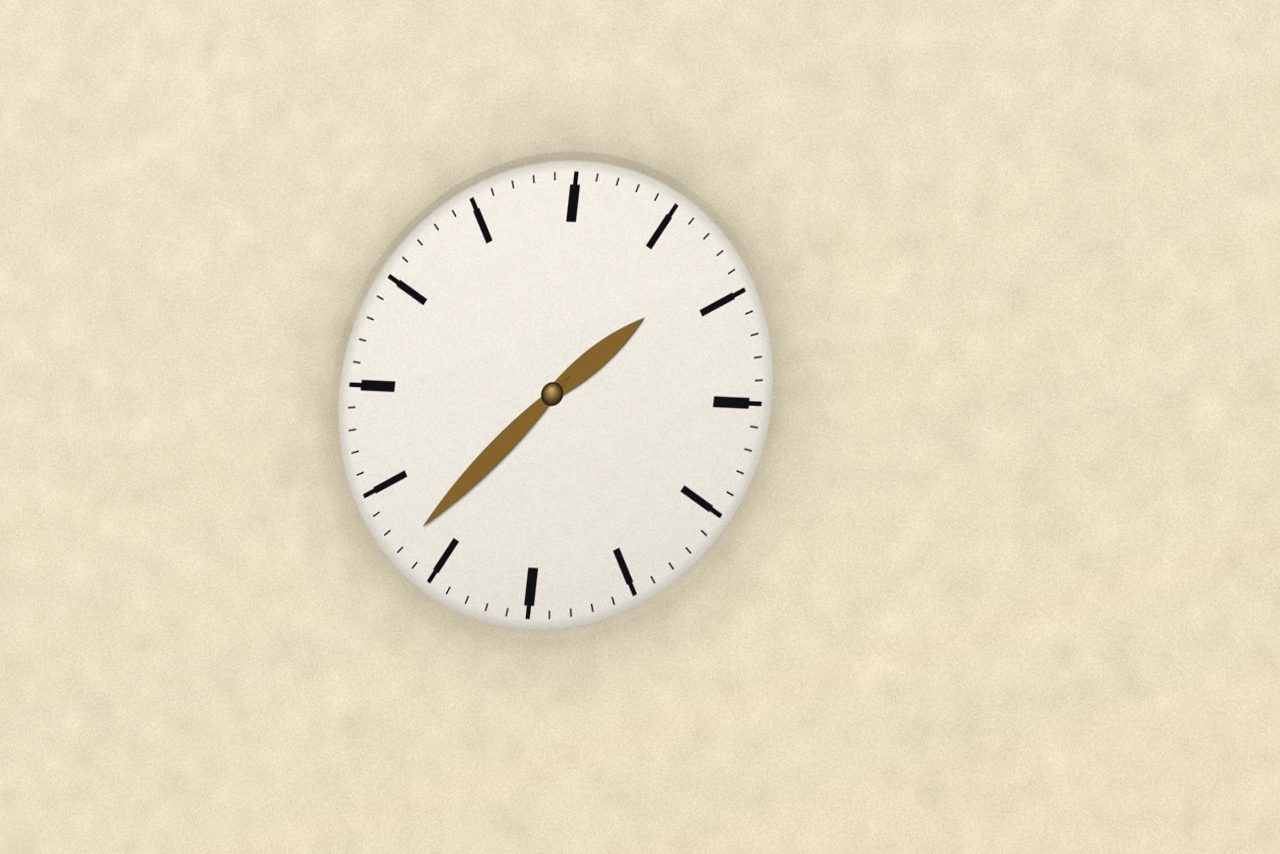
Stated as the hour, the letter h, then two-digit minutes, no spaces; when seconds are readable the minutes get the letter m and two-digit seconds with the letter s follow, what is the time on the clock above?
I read 1h37
